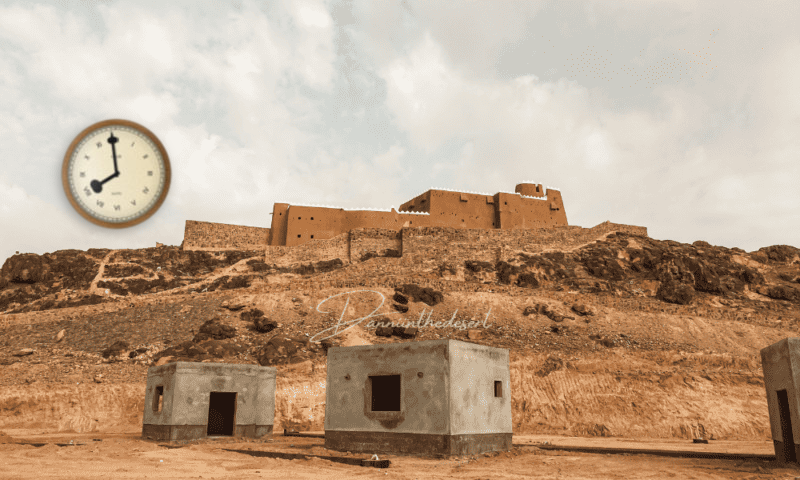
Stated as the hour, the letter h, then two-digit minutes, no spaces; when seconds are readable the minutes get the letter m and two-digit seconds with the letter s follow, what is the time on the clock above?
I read 7h59
